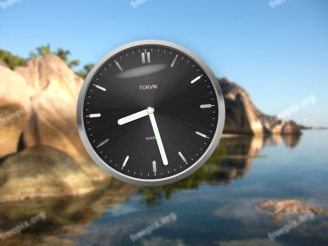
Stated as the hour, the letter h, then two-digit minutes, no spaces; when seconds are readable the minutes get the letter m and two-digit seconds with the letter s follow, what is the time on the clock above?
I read 8h28
